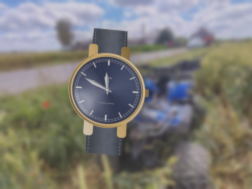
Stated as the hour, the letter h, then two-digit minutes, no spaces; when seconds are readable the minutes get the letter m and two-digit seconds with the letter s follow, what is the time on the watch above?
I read 11h49
